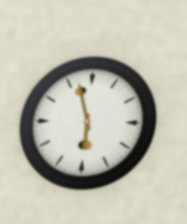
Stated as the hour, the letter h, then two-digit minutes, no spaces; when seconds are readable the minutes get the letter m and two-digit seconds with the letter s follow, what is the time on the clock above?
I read 5h57
